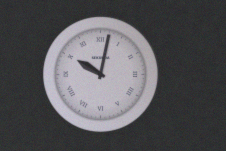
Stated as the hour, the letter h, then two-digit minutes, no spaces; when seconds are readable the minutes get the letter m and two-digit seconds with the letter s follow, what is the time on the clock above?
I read 10h02
